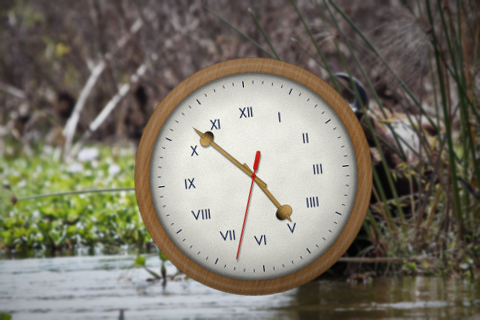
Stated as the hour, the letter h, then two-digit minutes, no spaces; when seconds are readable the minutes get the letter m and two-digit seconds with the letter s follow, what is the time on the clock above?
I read 4h52m33s
